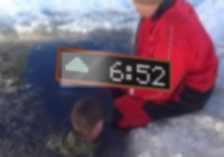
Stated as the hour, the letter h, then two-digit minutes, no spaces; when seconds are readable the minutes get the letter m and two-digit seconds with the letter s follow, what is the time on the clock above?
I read 6h52
